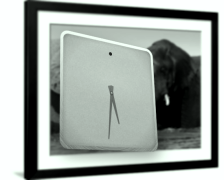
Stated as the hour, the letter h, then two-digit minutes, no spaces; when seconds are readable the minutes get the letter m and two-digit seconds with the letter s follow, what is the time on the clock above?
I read 5h31
